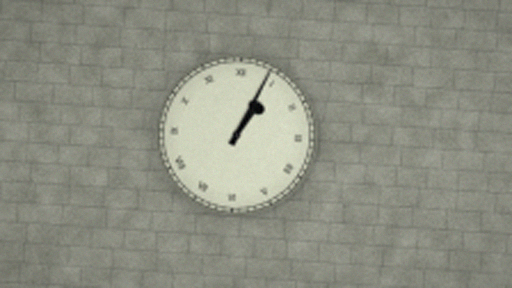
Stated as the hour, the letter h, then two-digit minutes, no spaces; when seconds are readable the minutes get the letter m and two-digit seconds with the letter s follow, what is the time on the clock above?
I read 1h04
